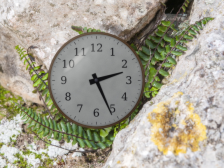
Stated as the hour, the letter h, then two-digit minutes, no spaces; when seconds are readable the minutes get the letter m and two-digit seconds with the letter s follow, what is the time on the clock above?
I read 2h26
